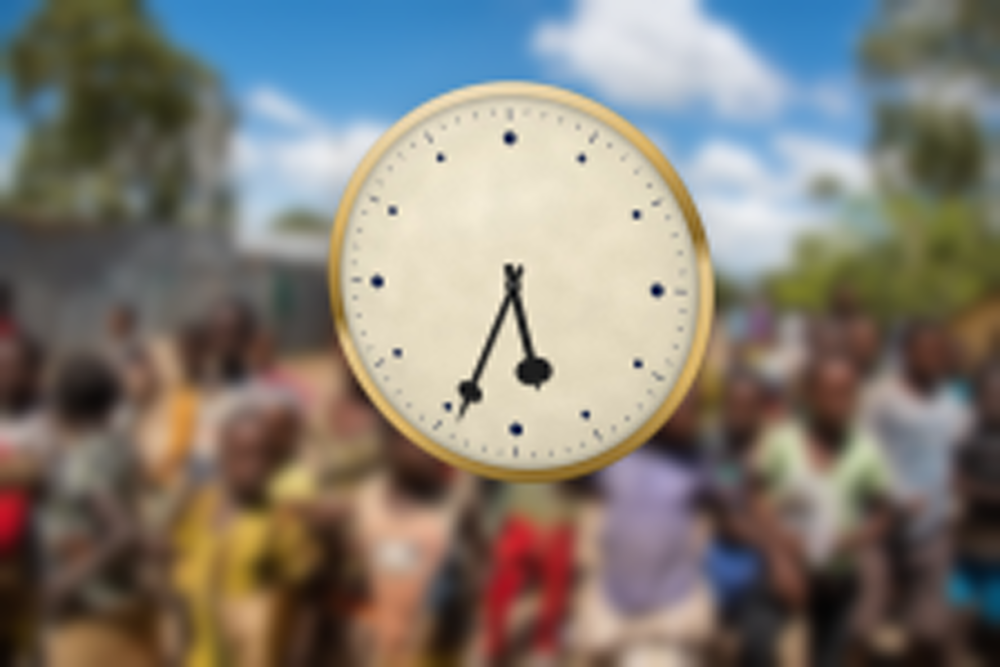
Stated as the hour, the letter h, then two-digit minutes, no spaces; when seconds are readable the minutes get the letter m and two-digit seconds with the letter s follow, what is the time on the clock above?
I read 5h34
